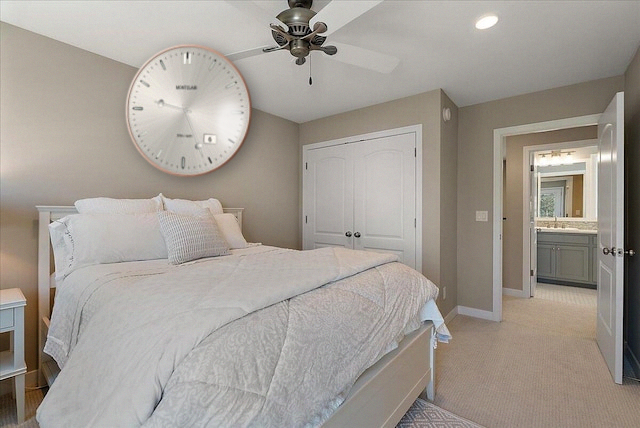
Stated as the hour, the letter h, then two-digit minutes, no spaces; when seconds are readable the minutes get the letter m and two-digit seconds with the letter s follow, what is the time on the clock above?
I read 9h26
